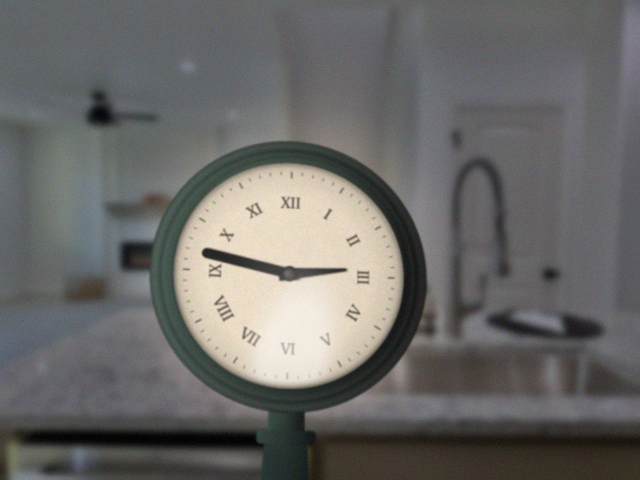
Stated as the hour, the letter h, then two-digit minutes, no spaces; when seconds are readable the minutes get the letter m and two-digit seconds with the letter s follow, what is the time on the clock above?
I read 2h47
